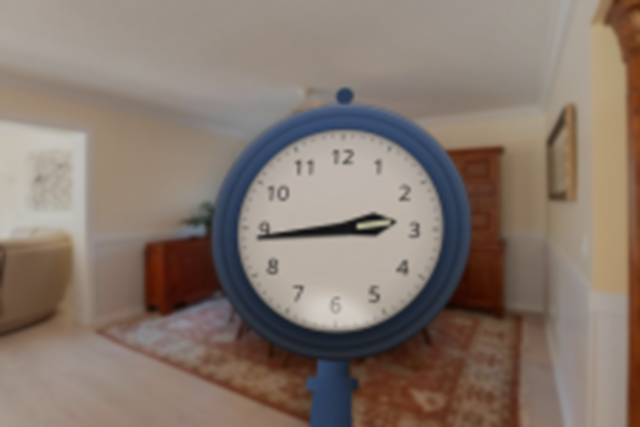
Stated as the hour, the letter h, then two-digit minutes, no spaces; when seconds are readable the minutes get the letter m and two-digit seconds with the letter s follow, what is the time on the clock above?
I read 2h44
